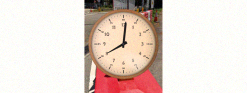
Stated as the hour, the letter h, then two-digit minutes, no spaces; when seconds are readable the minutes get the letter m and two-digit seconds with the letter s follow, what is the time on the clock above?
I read 8h01
